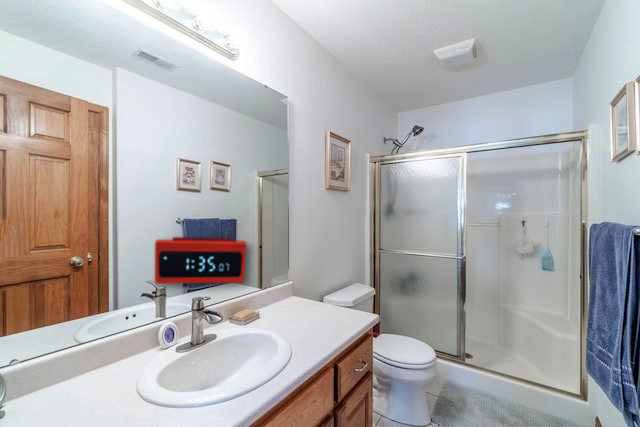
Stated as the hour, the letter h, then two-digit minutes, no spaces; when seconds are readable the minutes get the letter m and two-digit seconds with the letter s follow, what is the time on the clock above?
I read 1h35
